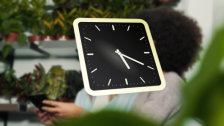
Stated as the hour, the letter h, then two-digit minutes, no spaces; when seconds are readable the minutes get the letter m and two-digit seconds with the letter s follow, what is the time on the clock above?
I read 5h20
